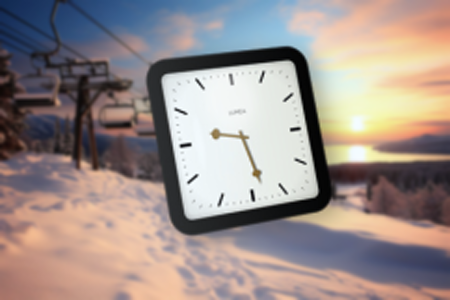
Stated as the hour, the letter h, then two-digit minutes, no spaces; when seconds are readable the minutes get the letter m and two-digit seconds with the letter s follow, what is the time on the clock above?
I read 9h28
